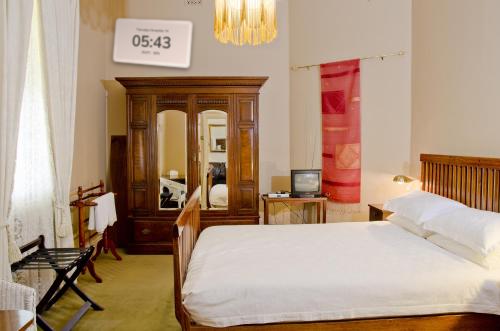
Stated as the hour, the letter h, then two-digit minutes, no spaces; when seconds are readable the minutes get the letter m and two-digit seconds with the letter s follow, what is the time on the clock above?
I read 5h43
